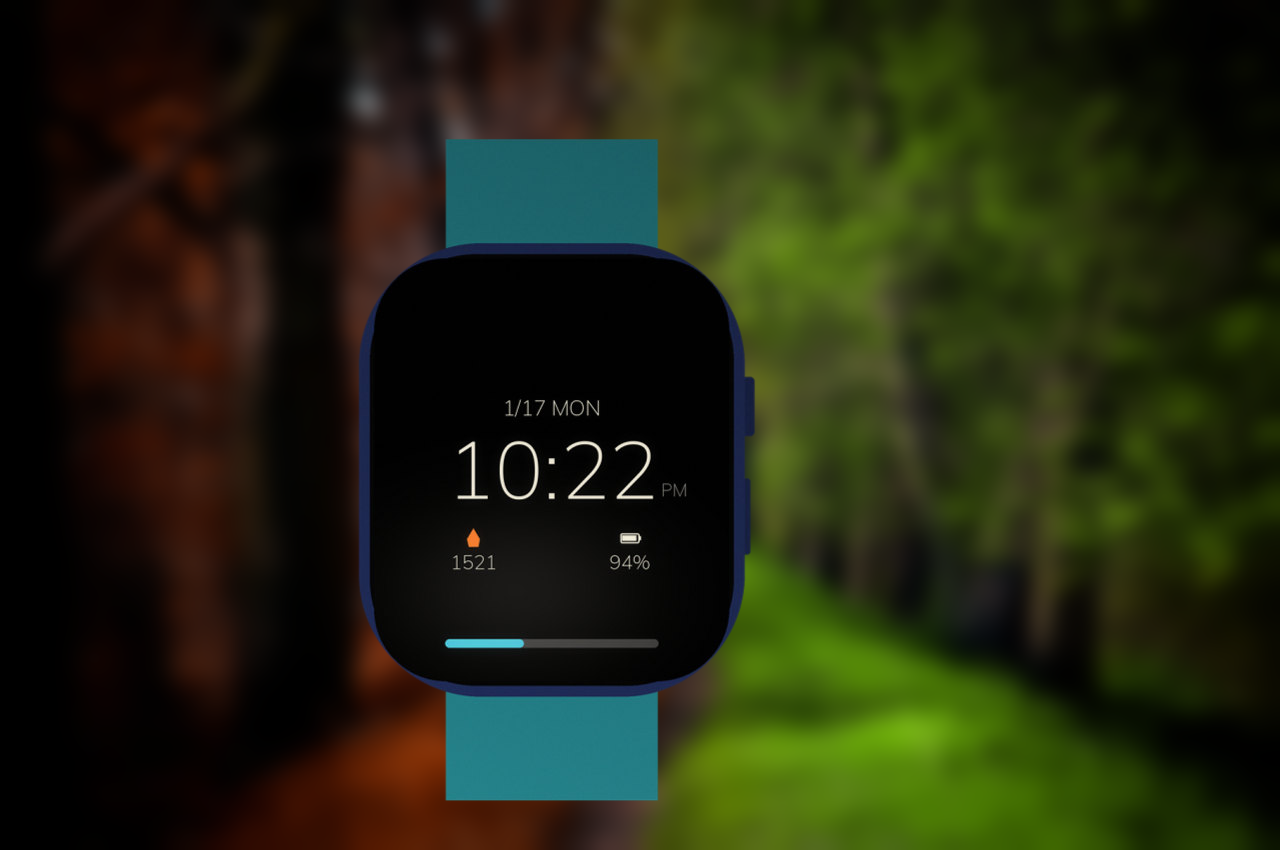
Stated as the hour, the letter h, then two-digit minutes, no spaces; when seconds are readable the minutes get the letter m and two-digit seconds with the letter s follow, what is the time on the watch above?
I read 10h22
